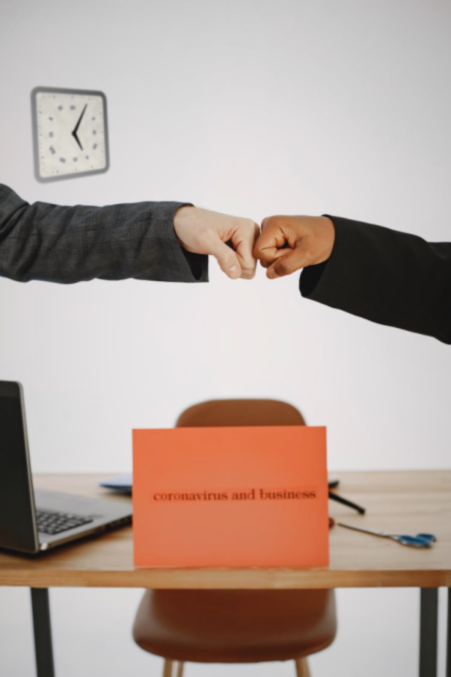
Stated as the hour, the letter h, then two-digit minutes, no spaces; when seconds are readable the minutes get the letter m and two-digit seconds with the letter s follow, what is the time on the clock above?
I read 5h05
